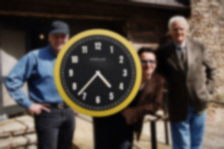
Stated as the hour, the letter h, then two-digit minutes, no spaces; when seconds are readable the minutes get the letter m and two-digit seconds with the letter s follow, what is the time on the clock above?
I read 4h37
